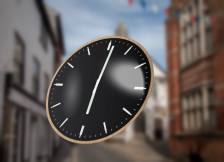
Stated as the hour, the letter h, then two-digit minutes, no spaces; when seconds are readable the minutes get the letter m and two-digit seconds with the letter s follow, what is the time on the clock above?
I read 6h01
